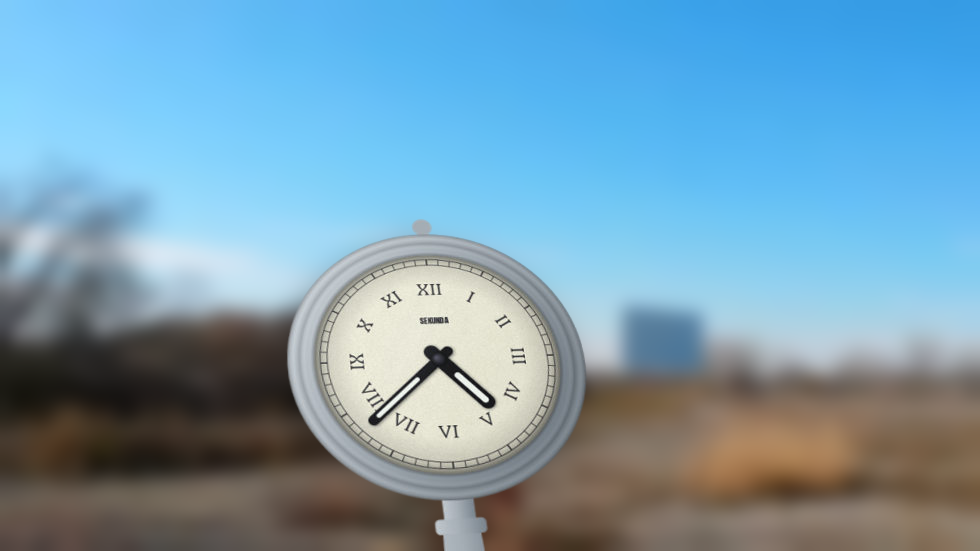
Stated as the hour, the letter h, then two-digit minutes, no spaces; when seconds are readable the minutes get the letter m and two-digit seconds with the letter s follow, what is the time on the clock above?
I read 4h38
